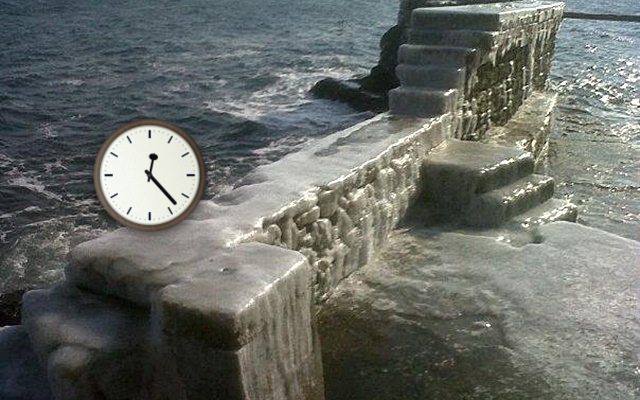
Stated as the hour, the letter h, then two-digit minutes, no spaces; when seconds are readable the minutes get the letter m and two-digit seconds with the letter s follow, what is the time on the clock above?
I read 12h23
